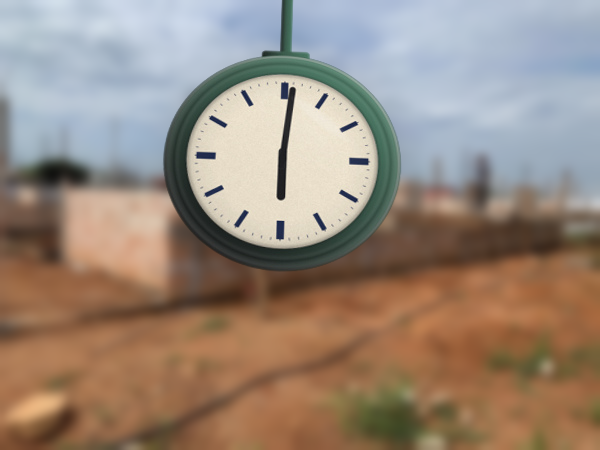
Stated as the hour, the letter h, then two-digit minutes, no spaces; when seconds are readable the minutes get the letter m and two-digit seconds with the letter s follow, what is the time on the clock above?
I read 6h01
